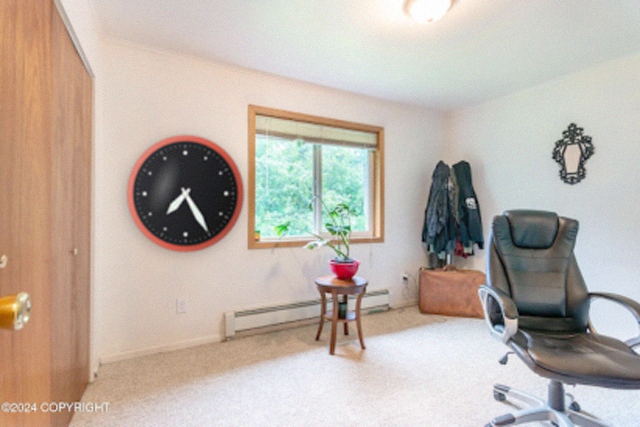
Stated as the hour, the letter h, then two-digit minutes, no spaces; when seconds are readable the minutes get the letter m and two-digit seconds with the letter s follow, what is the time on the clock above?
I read 7h25
